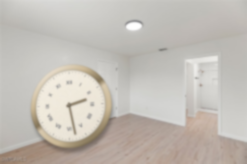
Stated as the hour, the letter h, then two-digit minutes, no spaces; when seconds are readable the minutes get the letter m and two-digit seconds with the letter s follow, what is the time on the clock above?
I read 2h28
